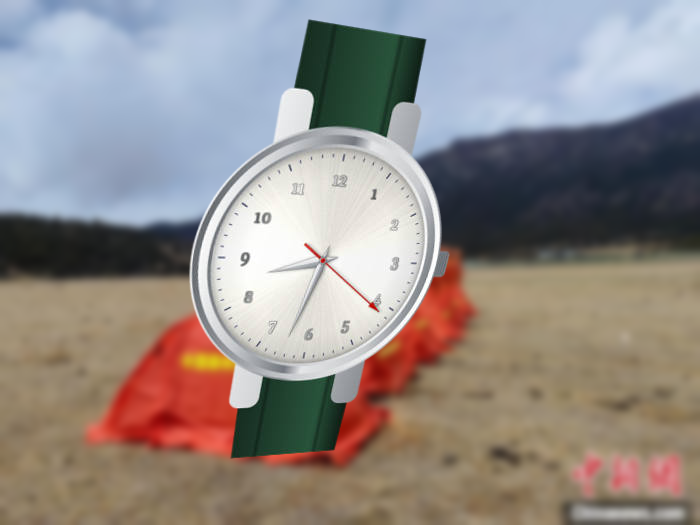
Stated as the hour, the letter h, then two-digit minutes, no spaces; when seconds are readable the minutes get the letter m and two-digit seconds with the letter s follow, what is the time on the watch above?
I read 8h32m21s
